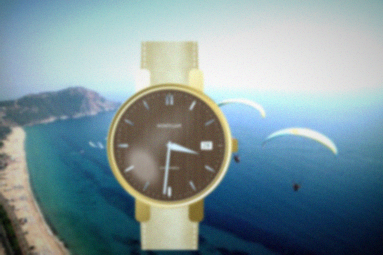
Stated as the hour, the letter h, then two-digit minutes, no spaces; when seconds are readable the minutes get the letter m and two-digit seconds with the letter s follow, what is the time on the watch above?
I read 3h31
